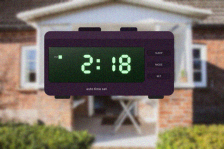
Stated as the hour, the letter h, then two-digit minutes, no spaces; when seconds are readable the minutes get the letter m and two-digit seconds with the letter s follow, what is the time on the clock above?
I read 2h18
